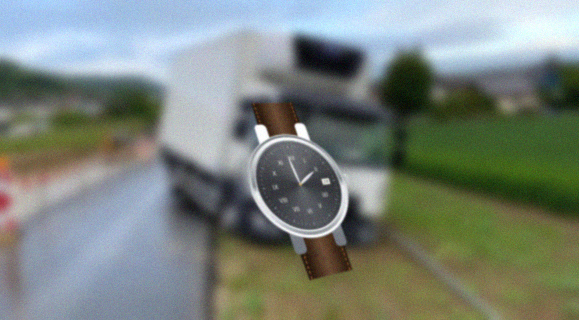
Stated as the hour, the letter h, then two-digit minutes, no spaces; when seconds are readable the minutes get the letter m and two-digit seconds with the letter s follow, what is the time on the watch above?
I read 1h59
